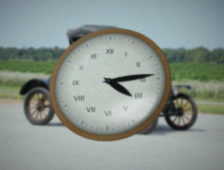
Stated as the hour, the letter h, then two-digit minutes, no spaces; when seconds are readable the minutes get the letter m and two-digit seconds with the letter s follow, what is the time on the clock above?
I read 4h14
